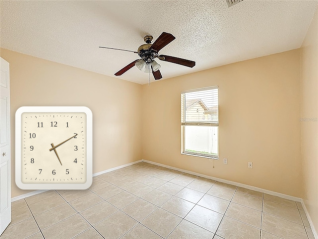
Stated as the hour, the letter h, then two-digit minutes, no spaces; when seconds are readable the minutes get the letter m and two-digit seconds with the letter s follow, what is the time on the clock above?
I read 5h10
